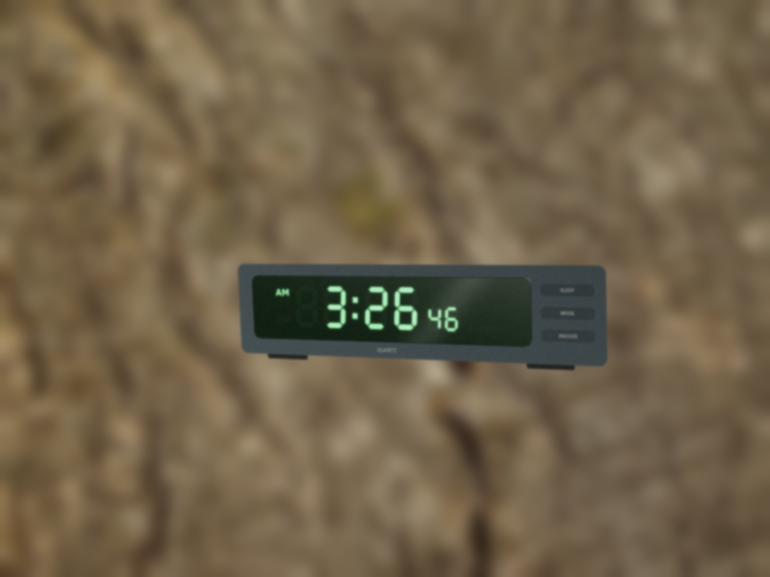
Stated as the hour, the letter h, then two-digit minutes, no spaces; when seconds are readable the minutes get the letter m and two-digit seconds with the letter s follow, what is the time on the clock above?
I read 3h26m46s
